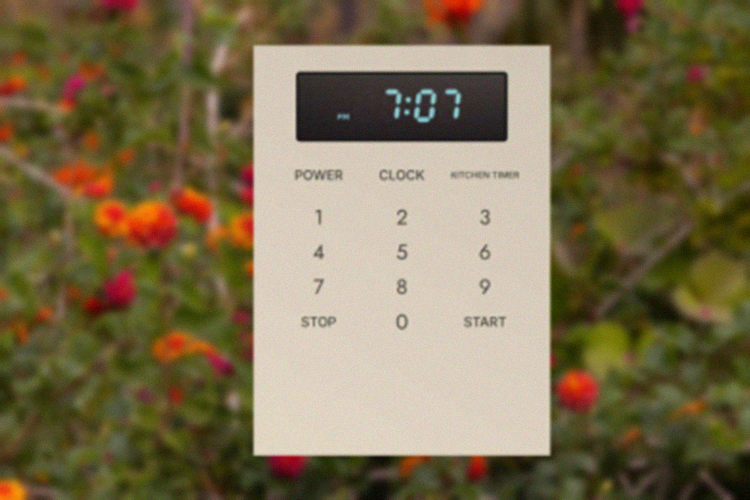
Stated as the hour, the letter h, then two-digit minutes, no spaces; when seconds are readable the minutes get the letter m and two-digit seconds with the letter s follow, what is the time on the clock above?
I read 7h07
